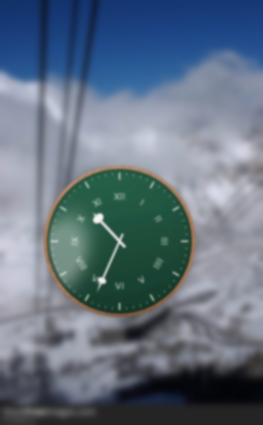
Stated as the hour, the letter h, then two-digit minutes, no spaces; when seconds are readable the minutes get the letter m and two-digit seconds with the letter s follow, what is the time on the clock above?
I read 10h34
